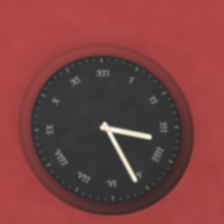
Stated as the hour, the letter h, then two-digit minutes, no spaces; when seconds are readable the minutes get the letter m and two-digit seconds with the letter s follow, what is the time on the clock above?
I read 3h26
